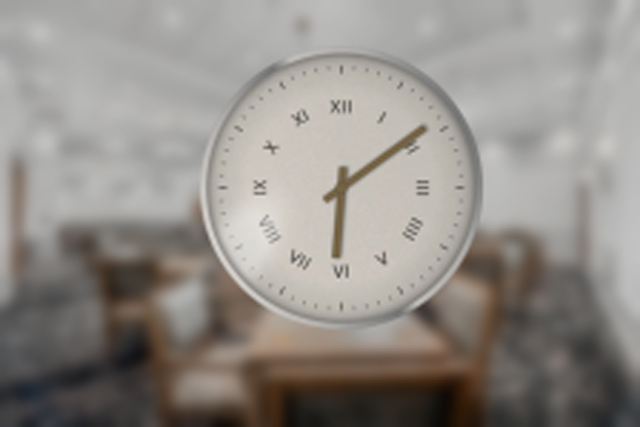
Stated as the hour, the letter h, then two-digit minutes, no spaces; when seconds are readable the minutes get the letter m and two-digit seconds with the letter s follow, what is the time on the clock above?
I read 6h09
